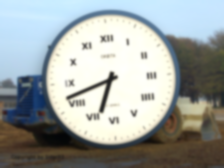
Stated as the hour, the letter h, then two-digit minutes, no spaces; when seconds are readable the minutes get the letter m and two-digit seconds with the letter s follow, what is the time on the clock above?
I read 6h42
